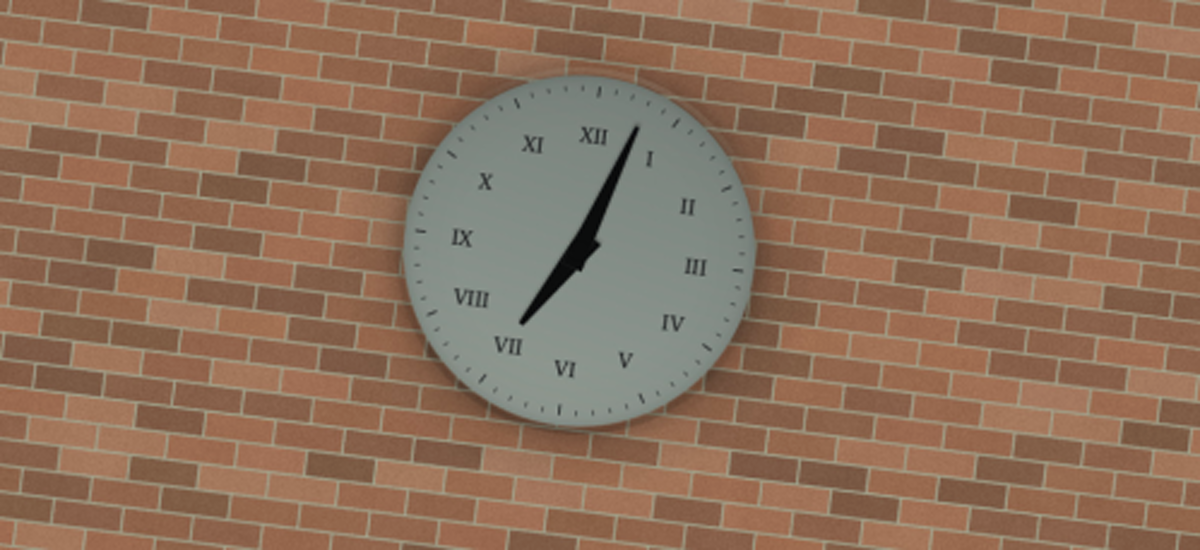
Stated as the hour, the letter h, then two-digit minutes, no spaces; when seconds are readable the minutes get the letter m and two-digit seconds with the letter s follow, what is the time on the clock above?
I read 7h03
